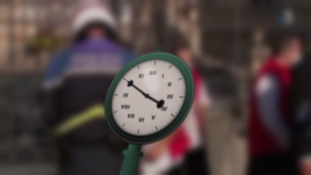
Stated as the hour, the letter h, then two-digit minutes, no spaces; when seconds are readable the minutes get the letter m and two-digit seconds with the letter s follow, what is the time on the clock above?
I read 3h50
